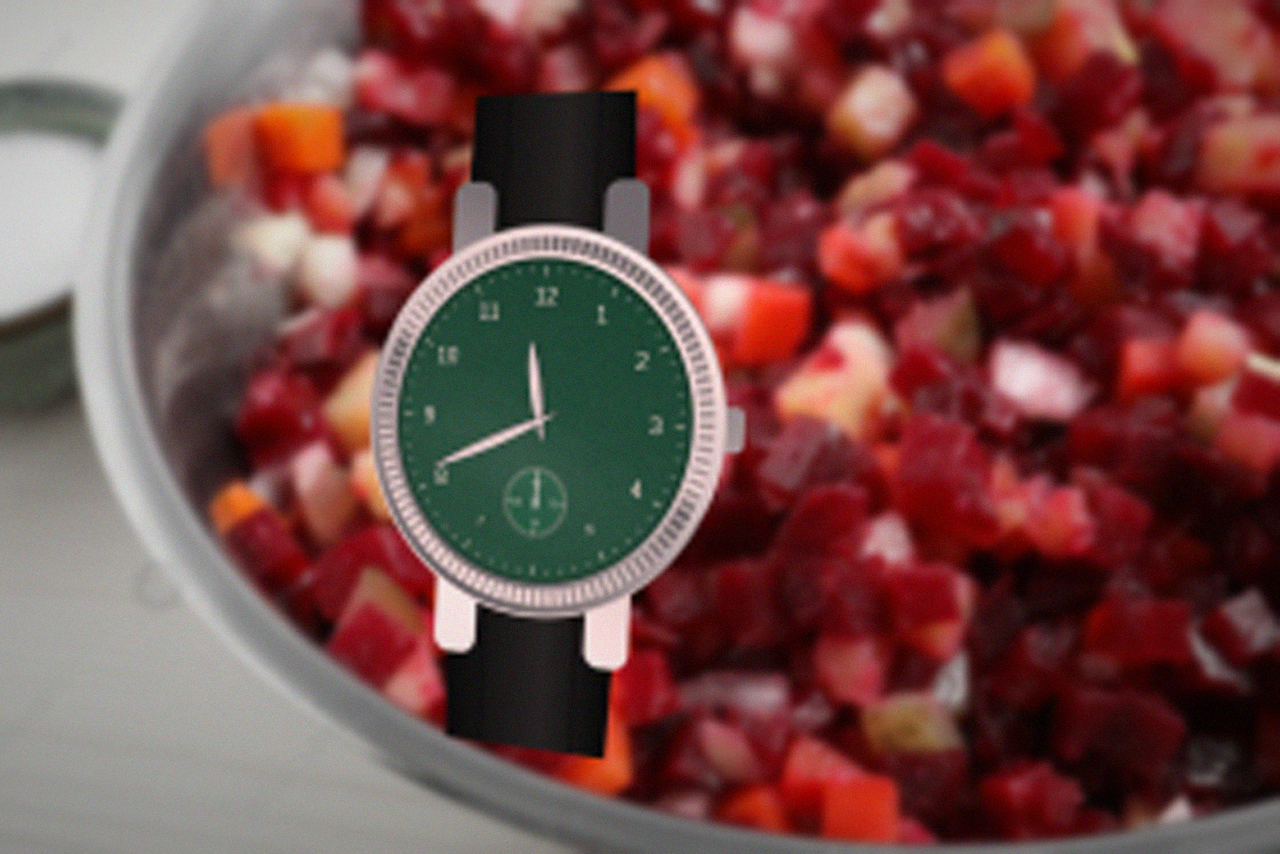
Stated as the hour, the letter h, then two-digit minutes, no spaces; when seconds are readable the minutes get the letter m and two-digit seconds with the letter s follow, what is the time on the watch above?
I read 11h41
